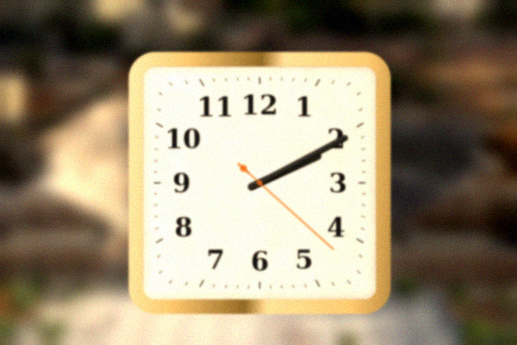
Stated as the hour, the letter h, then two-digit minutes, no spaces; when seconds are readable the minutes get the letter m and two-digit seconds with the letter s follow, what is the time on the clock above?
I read 2h10m22s
